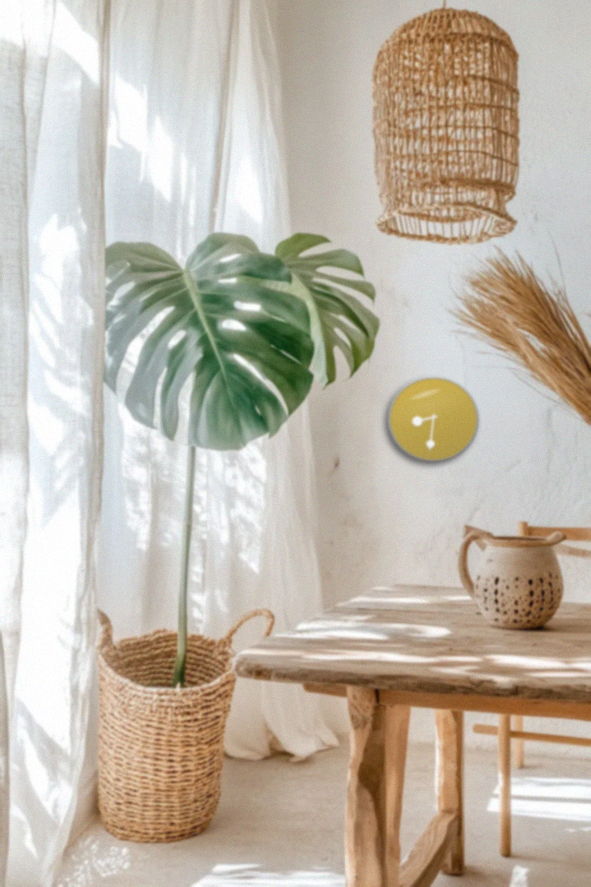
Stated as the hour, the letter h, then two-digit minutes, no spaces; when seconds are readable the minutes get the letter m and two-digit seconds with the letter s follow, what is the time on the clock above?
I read 8h31
